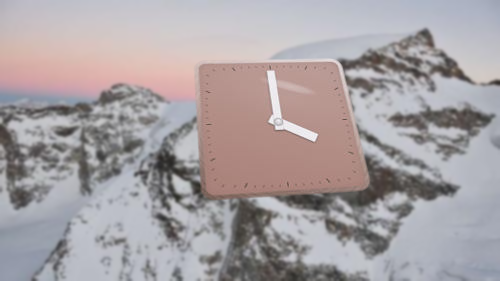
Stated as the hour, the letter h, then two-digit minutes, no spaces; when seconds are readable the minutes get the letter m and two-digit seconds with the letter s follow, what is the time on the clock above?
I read 4h00
